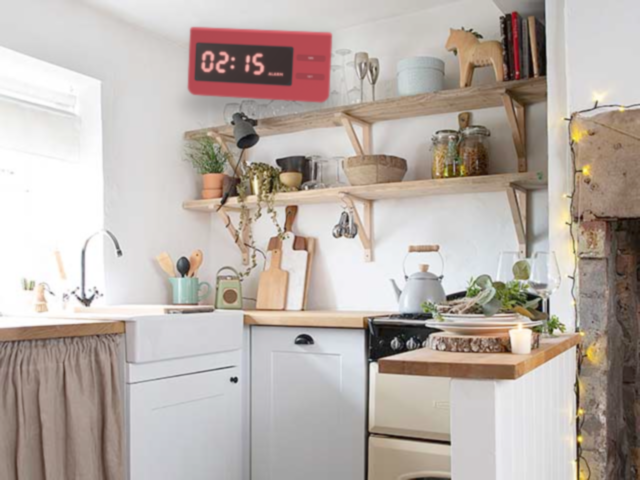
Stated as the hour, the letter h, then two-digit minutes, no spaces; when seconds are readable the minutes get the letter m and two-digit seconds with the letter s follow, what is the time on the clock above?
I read 2h15
